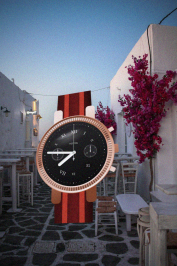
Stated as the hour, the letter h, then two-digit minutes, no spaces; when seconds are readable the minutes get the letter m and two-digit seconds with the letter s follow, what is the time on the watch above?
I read 7h46
